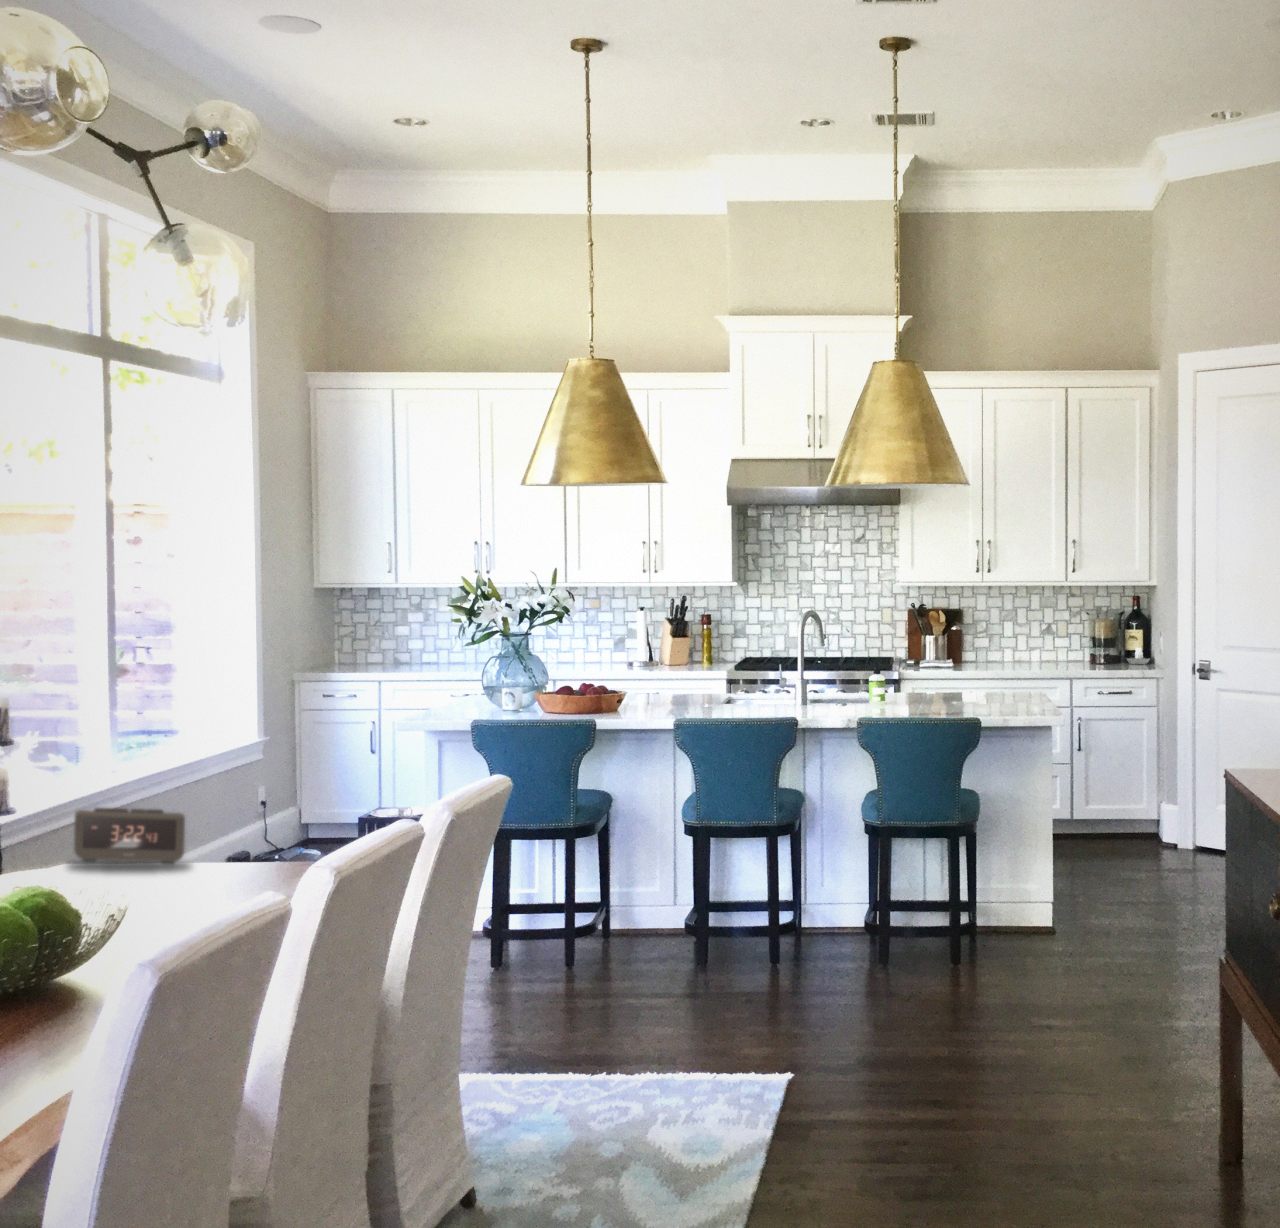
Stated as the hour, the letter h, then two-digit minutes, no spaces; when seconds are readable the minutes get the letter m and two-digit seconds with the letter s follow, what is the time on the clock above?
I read 3h22
